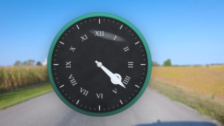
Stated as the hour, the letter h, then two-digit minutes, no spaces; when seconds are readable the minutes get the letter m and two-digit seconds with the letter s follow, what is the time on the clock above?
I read 4h22
